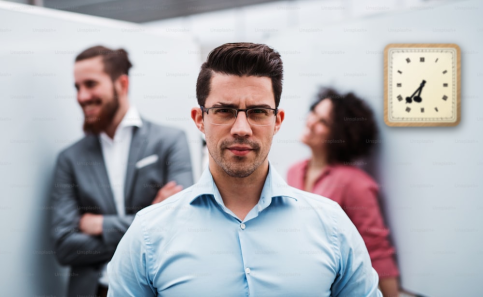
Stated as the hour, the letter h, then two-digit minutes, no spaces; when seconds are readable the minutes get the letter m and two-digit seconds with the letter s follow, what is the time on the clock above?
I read 6h37
